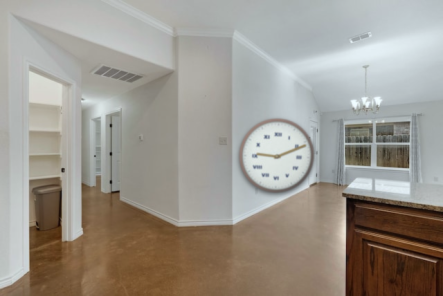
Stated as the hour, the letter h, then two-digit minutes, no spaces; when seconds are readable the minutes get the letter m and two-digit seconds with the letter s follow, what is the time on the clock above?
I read 9h11
